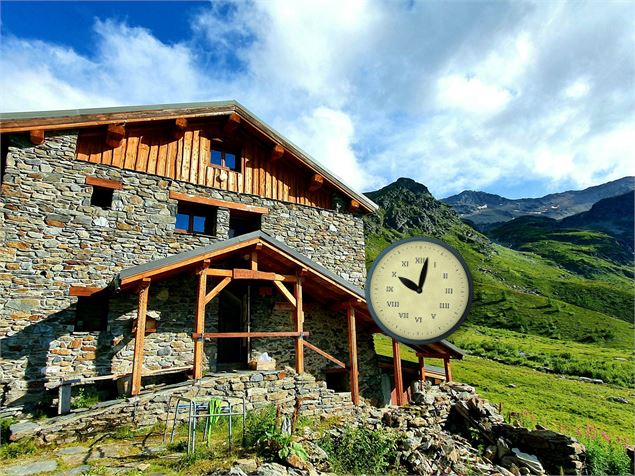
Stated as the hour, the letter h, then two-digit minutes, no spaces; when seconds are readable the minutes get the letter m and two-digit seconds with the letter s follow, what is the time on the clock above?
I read 10h02
